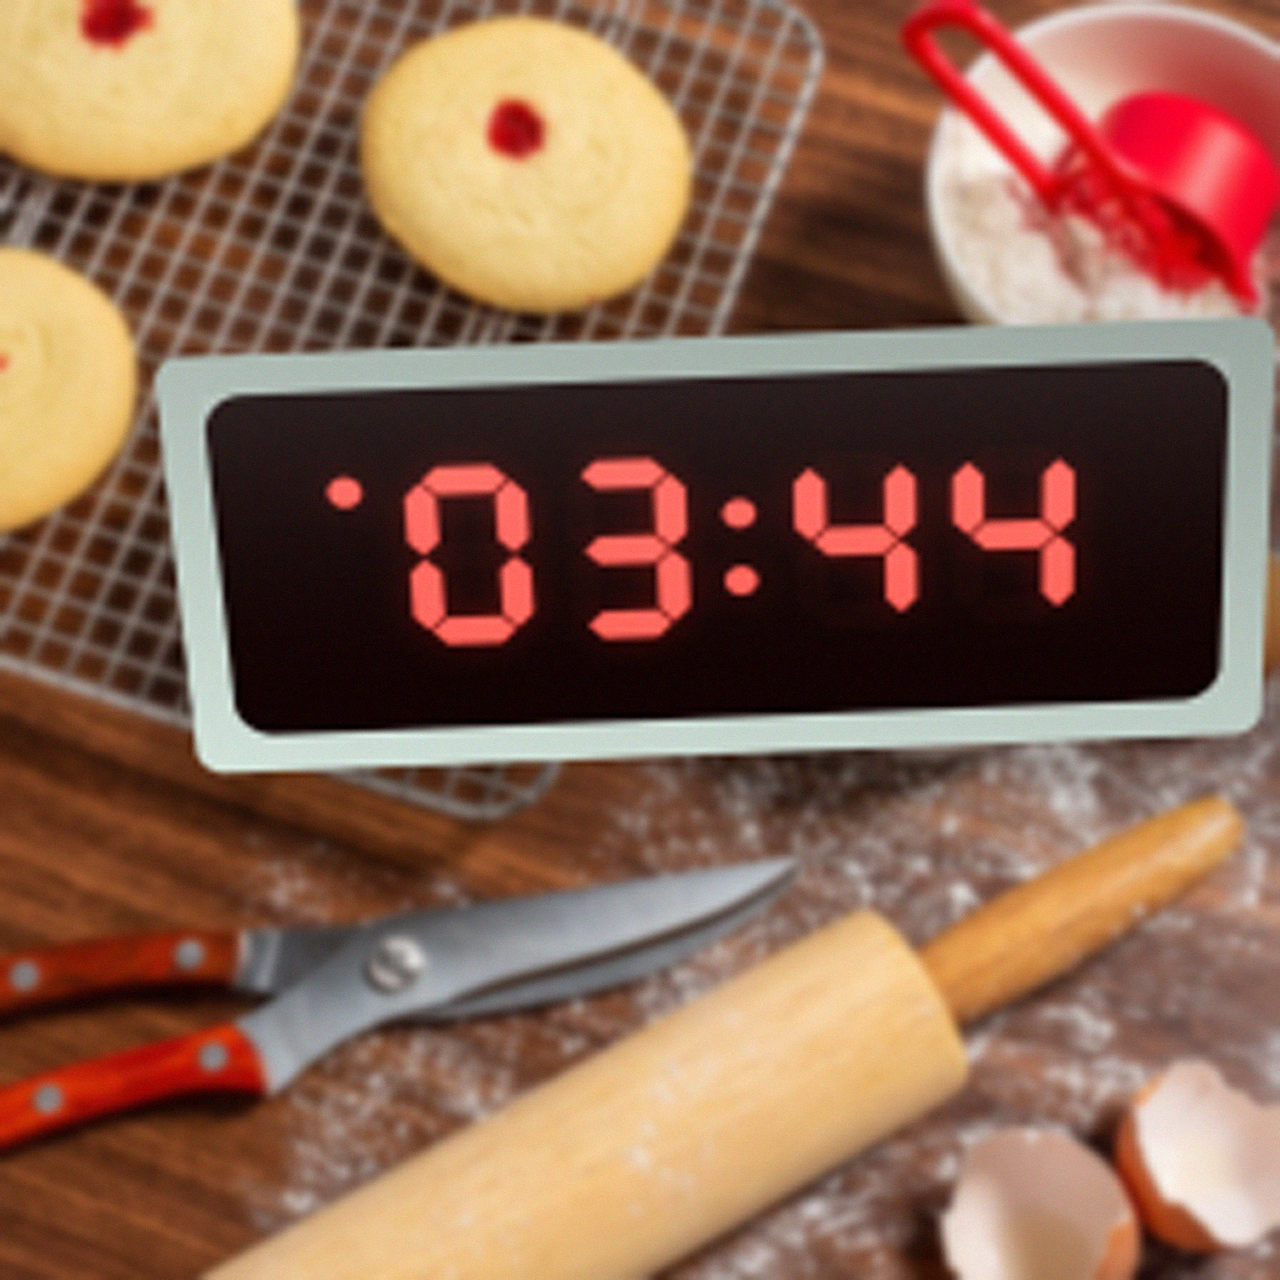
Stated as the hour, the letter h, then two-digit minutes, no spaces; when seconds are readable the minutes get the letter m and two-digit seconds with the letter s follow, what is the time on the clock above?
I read 3h44
